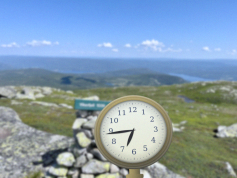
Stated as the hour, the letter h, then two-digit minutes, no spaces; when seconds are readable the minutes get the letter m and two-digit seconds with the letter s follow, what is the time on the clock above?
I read 6h44
